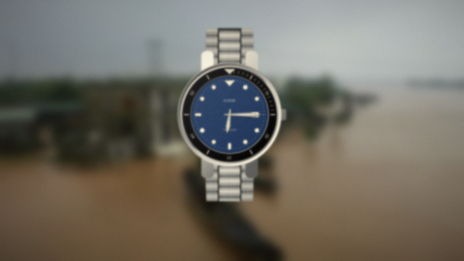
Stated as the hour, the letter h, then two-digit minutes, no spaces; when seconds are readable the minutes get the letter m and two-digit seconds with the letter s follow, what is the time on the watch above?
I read 6h15
